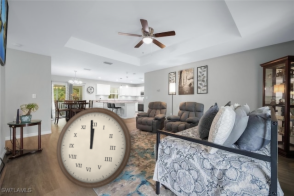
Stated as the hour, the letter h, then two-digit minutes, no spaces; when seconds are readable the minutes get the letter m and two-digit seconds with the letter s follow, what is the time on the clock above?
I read 11h59
